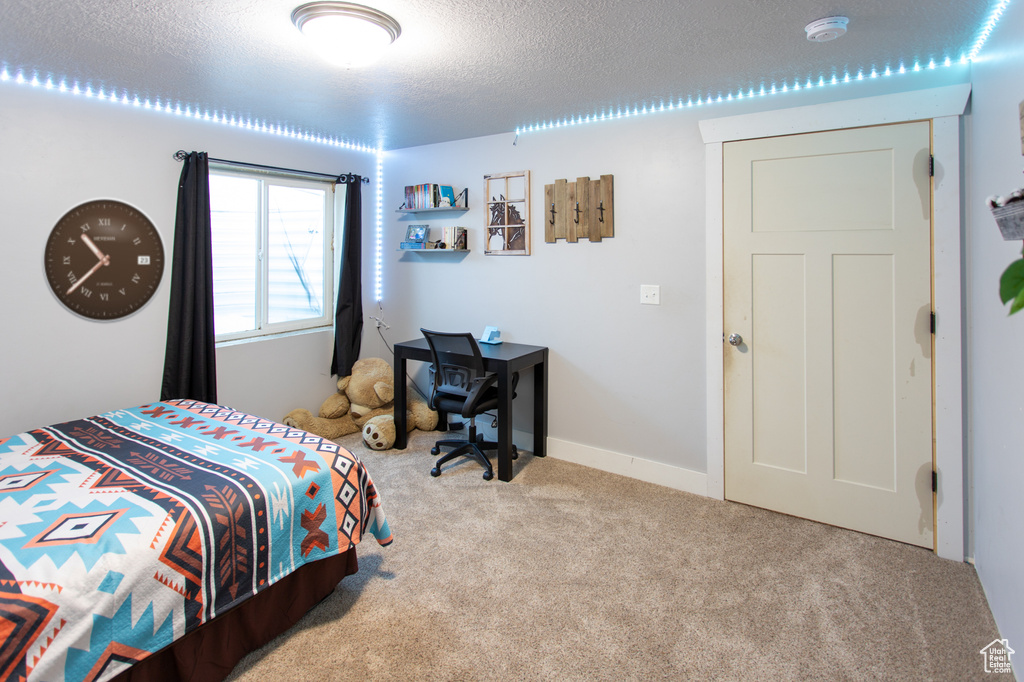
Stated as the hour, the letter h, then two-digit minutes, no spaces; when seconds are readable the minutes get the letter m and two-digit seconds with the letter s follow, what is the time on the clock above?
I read 10h38
